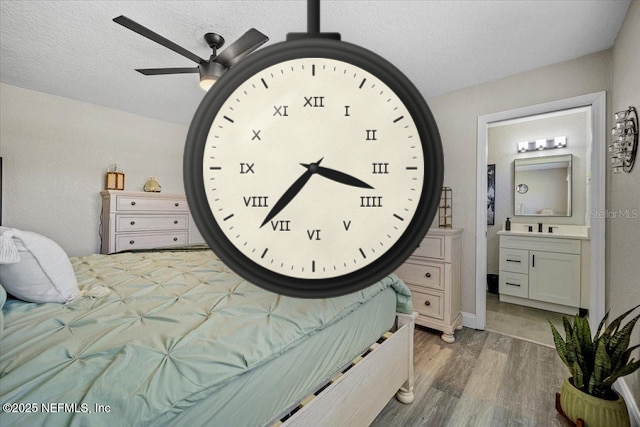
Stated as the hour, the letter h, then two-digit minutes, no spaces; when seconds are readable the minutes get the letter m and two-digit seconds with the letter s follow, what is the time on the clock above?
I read 3h37
